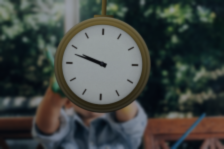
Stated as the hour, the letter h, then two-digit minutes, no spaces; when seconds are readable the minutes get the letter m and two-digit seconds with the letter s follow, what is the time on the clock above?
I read 9h48
